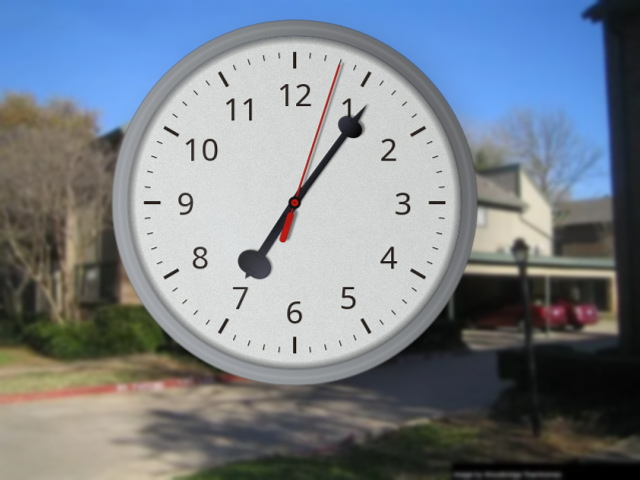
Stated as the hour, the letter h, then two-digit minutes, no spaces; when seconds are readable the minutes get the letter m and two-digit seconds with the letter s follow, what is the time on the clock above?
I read 7h06m03s
